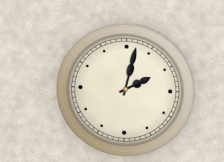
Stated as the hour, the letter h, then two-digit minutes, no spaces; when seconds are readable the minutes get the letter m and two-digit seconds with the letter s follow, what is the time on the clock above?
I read 2h02
